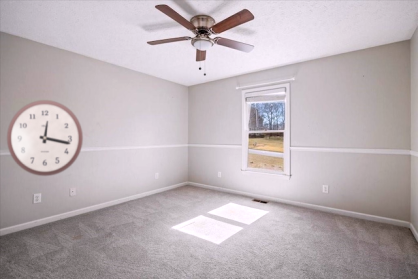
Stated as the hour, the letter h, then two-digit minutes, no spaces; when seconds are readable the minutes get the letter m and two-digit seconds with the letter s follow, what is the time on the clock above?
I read 12h17
